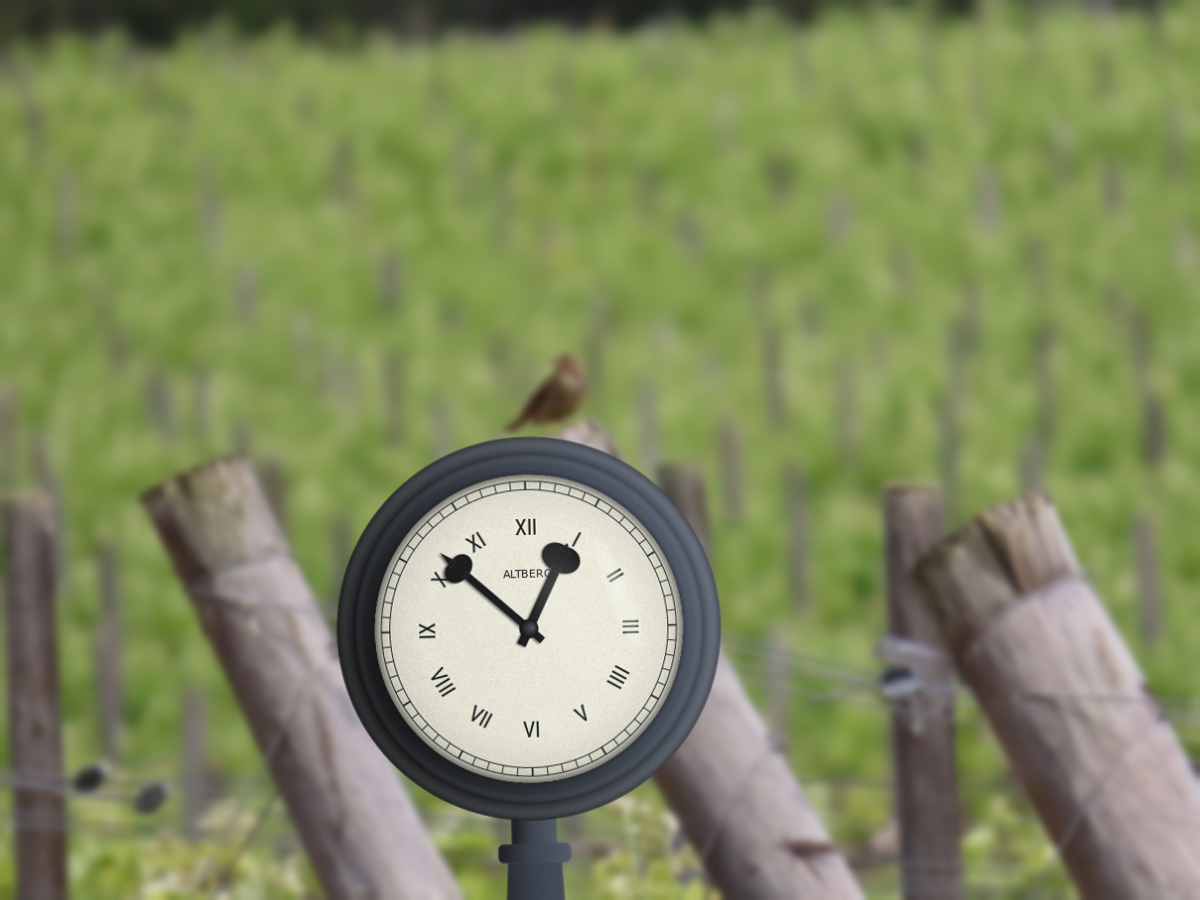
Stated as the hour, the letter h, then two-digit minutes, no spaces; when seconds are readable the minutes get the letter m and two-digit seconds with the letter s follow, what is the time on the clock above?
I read 12h52
